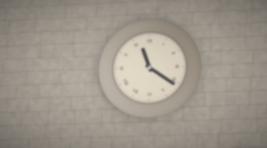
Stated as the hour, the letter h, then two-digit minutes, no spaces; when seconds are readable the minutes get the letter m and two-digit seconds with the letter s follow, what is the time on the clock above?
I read 11h21
